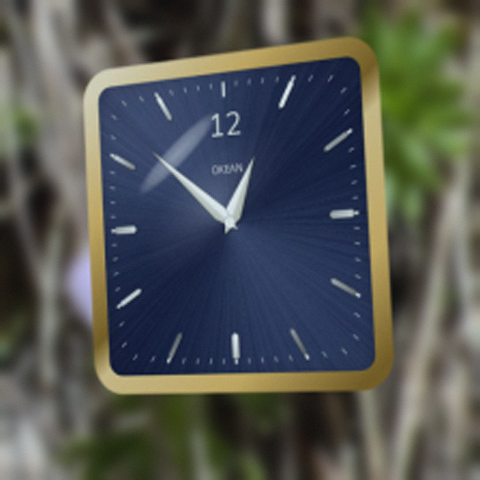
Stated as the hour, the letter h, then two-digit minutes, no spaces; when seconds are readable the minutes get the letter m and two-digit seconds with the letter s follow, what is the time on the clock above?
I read 12h52
